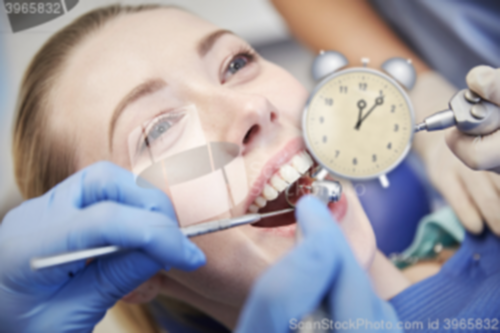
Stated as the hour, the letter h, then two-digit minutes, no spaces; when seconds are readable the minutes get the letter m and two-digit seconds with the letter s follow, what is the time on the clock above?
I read 12h06
